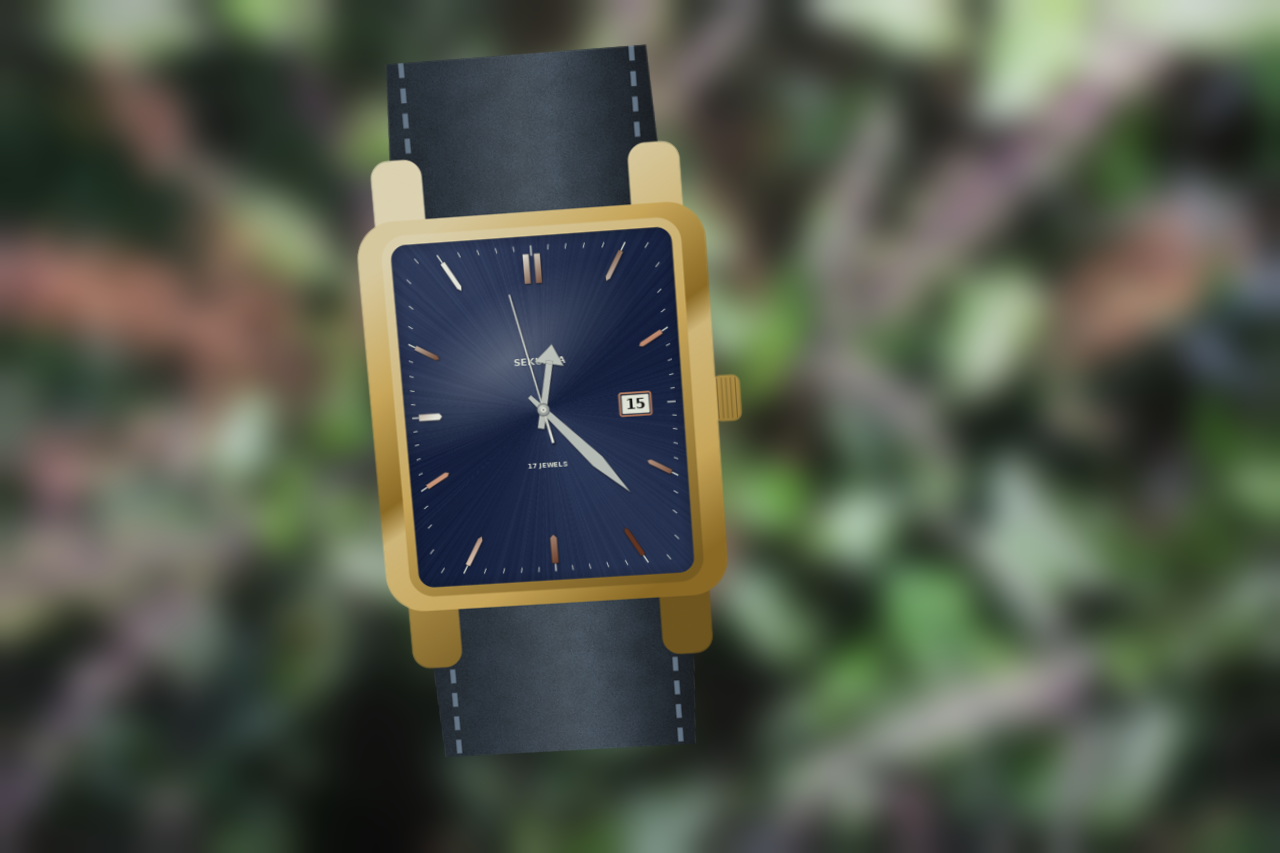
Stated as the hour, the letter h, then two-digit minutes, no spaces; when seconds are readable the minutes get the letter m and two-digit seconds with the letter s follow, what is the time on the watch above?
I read 12h22m58s
